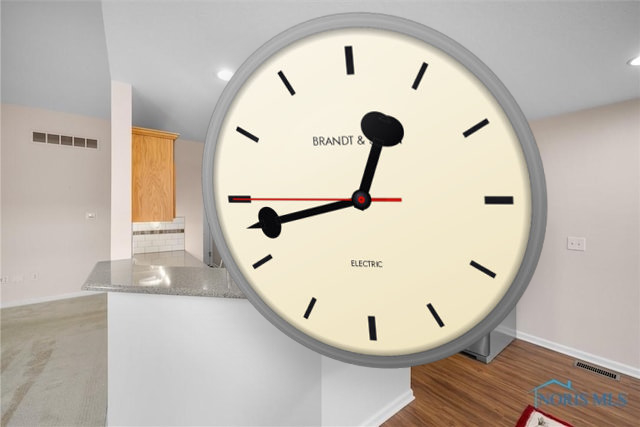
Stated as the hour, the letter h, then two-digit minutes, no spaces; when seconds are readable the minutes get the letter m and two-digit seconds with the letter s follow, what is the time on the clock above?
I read 12h42m45s
